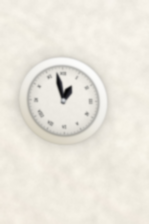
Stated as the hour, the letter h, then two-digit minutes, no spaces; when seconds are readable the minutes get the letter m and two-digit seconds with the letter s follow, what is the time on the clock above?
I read 12h58
